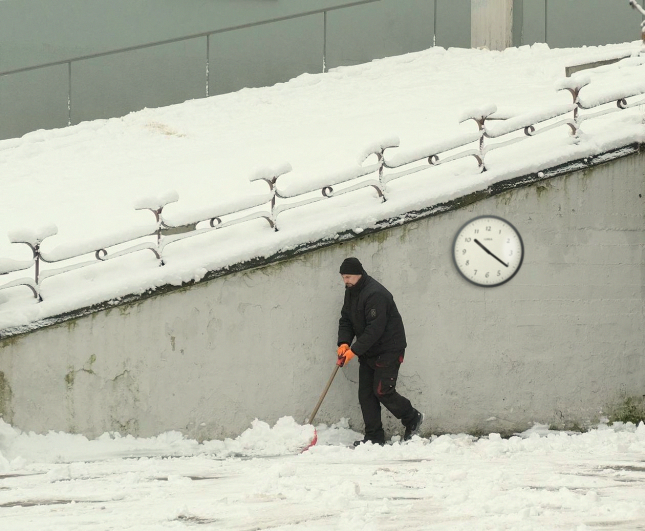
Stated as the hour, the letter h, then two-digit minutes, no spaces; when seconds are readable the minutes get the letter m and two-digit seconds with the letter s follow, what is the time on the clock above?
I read 10h21
